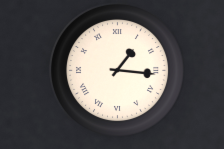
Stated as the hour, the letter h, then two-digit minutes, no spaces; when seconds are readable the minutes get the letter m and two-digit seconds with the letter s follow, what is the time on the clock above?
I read 1h16
